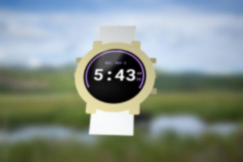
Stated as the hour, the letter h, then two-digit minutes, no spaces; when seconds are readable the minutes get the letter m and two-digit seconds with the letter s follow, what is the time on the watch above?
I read 5h43
